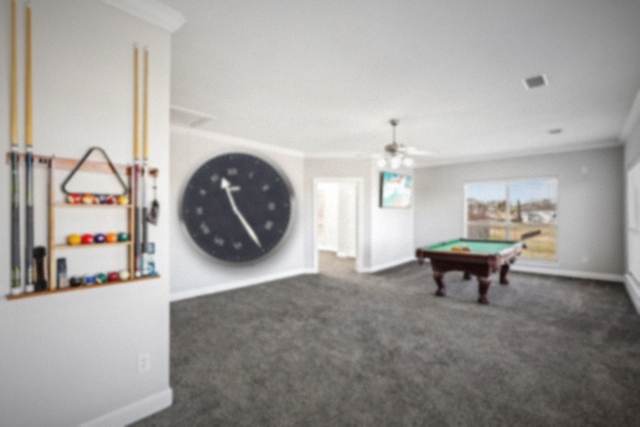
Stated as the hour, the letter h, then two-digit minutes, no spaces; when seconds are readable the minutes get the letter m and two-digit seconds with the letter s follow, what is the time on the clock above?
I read 11h25
